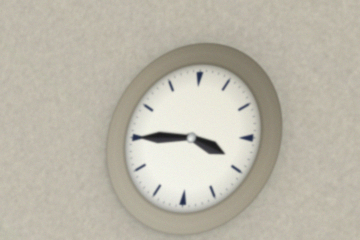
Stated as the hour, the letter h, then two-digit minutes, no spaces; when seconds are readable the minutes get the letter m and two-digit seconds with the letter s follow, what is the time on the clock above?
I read 3h45
